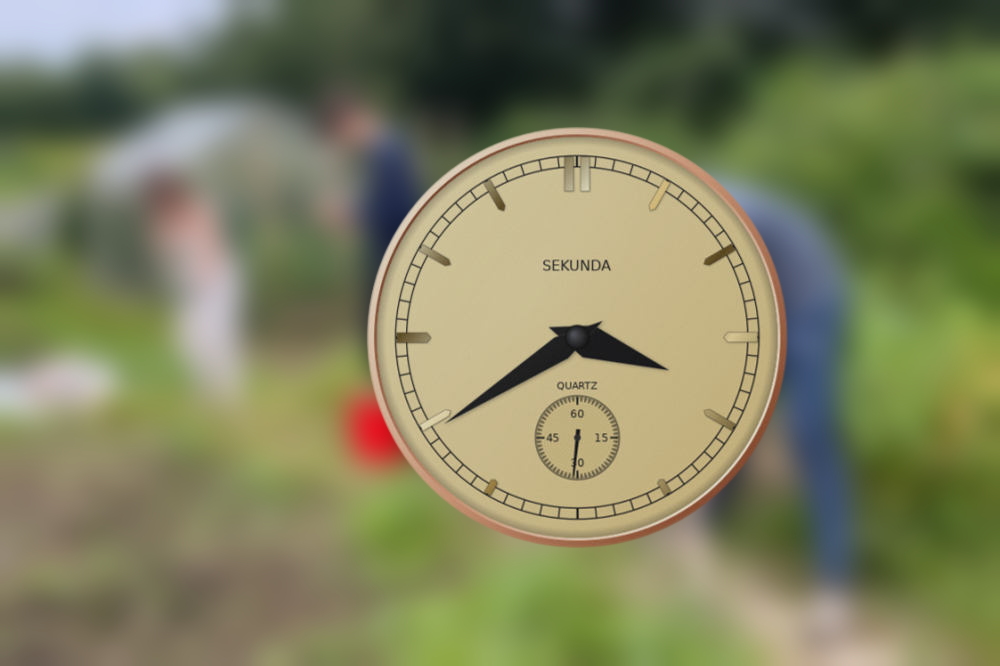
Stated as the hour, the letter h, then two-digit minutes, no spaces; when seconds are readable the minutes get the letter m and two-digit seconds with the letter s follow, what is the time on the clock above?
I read 3h39m31s
